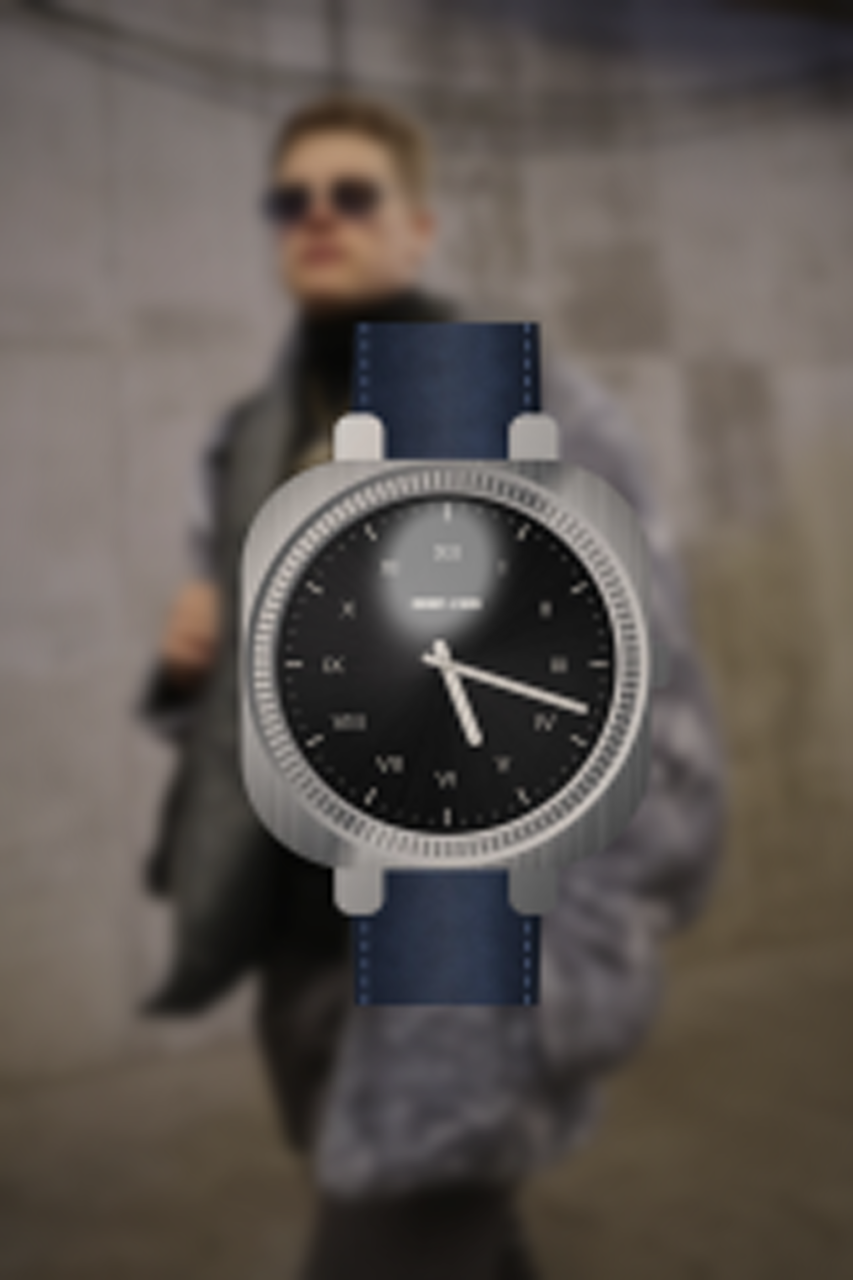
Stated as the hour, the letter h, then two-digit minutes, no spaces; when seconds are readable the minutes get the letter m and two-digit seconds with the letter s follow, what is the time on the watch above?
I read 5h18
